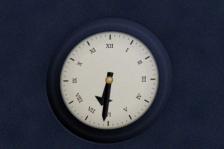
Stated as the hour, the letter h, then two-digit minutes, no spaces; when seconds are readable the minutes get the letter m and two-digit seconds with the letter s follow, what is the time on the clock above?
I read 6h31
